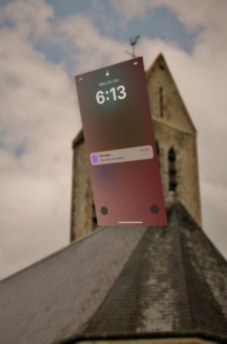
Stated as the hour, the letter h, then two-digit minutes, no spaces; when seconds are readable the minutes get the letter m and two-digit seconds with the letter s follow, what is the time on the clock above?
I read 6h13
